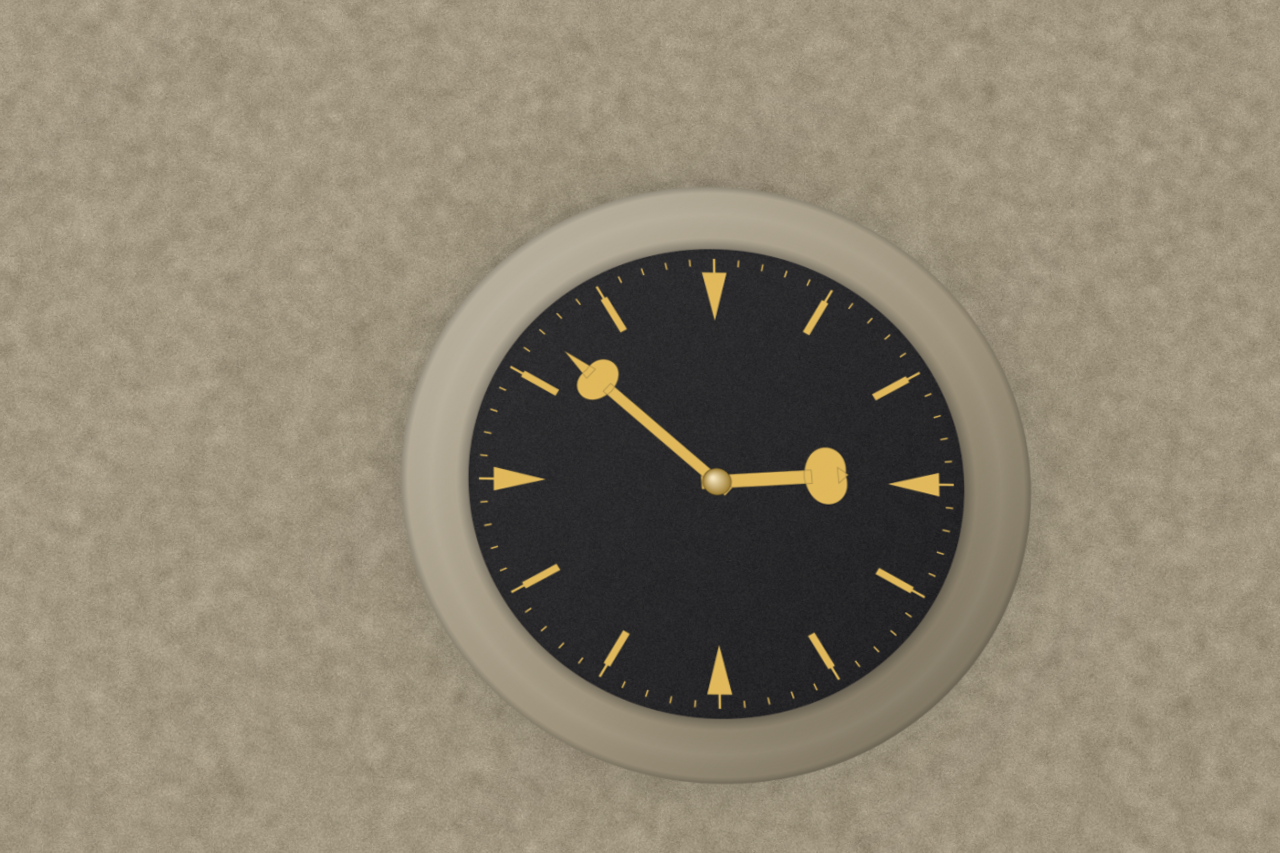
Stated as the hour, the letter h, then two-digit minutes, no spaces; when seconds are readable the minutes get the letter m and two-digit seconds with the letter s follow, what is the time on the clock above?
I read 2h52
